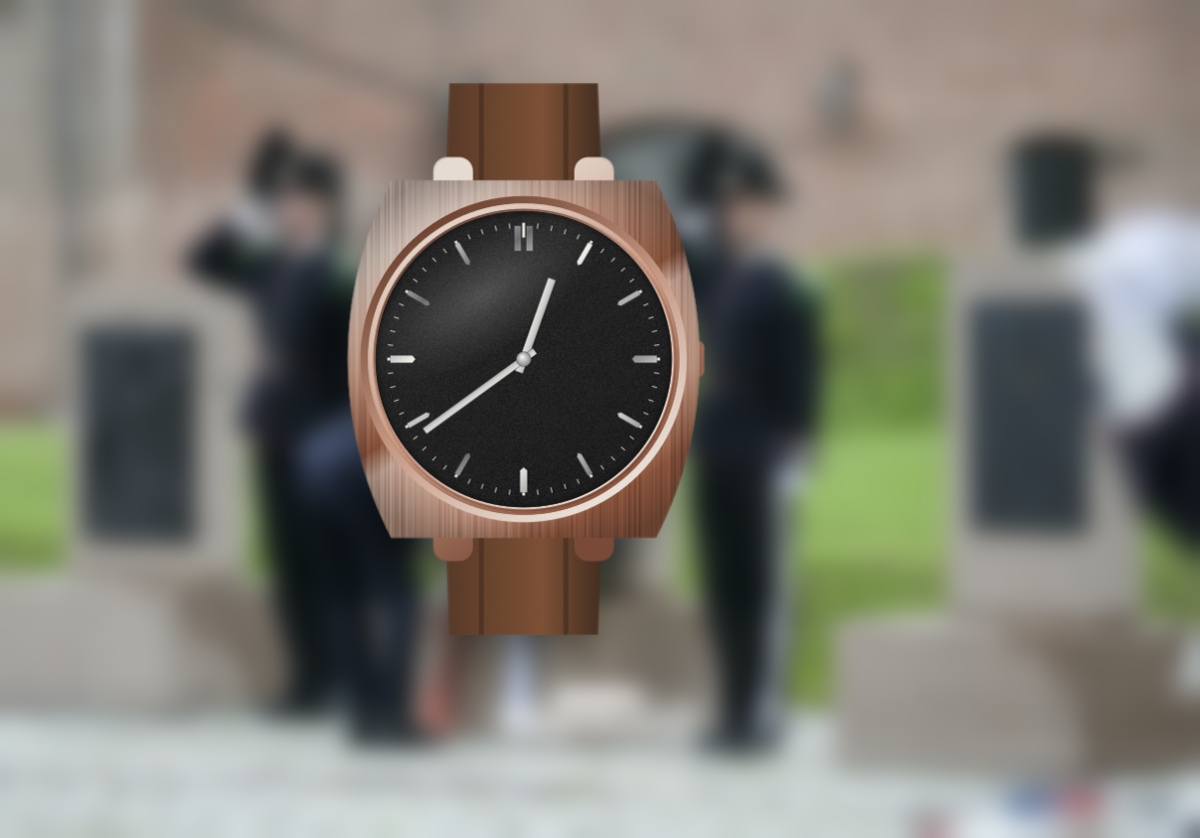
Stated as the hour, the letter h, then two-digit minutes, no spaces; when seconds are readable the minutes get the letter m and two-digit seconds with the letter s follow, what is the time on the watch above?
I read 12h39
